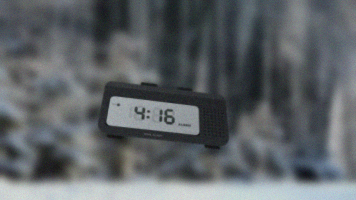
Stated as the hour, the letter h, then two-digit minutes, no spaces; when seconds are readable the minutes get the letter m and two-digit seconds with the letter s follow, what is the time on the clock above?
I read 4h16
